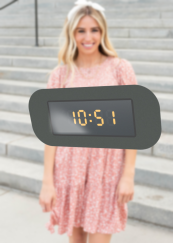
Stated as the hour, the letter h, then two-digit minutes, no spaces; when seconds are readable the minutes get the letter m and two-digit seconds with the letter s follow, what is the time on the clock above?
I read 10h51
